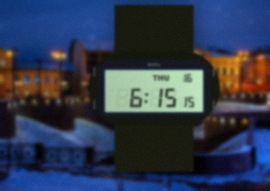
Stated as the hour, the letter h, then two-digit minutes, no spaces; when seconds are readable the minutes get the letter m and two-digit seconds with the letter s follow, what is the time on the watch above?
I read 6h15
